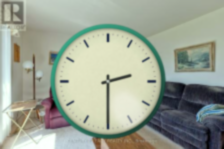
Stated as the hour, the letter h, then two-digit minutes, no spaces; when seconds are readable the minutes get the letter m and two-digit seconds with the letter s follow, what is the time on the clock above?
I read 2h30
